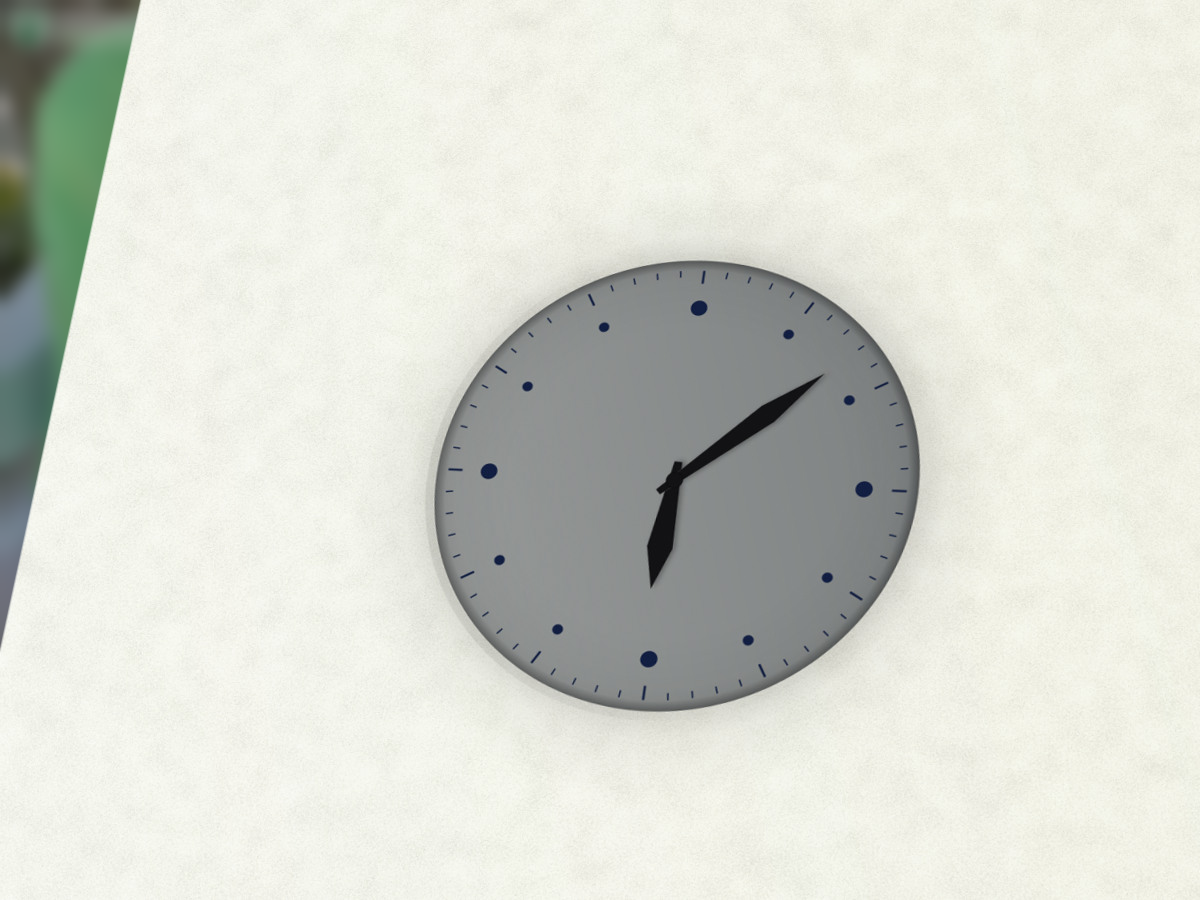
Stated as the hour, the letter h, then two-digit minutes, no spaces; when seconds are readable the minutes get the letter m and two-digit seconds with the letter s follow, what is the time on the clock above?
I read 6h08
